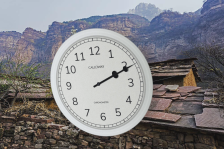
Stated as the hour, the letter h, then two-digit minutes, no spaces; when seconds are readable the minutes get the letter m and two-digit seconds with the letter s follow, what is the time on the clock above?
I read 2h11
